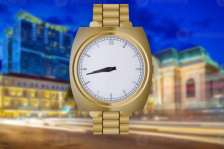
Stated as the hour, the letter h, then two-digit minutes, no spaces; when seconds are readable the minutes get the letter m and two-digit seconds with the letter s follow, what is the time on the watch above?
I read 8h43
